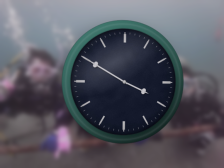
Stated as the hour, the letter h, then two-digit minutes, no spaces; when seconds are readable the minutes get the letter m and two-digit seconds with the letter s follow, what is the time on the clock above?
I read 3h50
